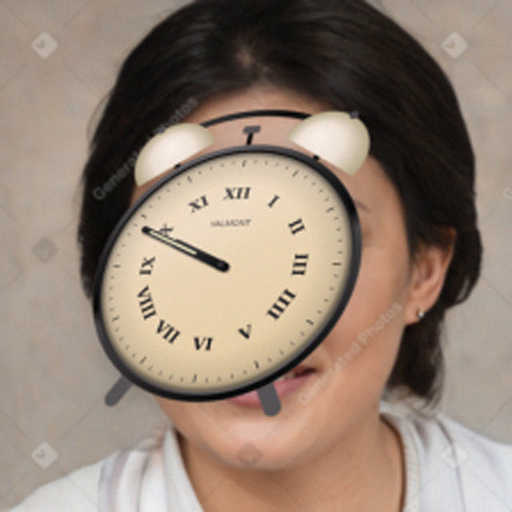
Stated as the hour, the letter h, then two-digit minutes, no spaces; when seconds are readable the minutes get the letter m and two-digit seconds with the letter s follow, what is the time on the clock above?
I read 9h49
